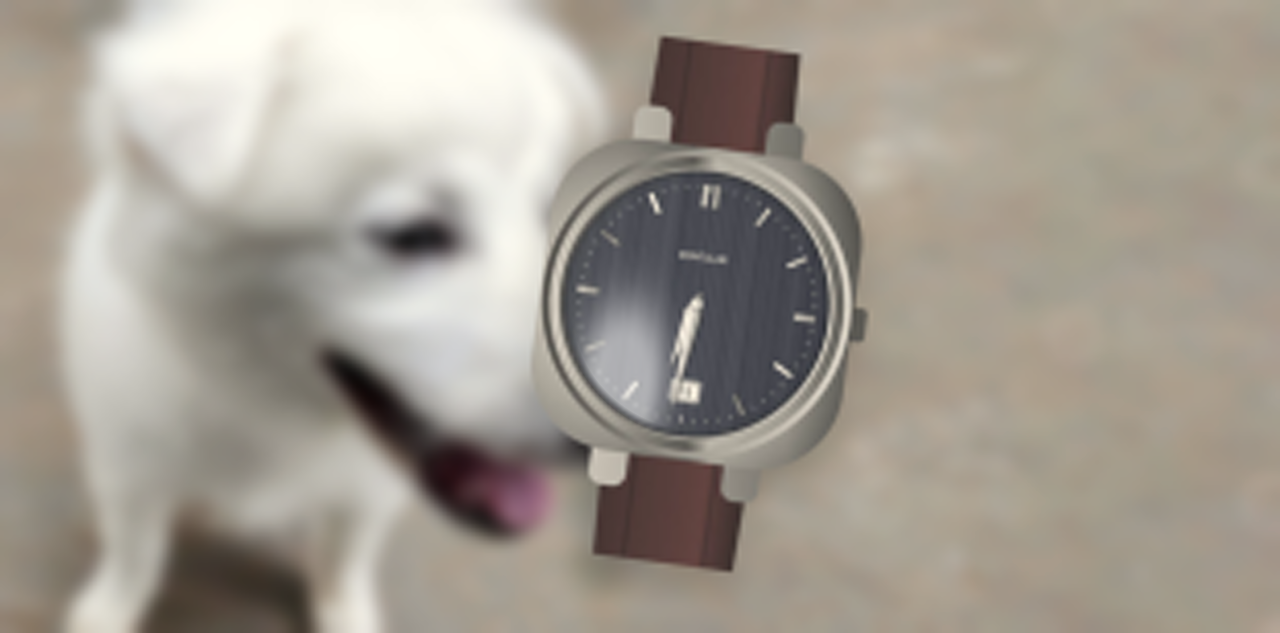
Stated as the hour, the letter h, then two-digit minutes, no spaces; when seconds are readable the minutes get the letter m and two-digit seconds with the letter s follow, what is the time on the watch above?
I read 6h31
